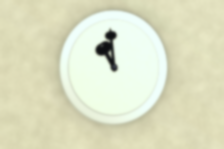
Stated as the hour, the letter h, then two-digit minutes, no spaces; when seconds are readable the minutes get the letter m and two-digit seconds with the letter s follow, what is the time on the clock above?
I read 10h59
